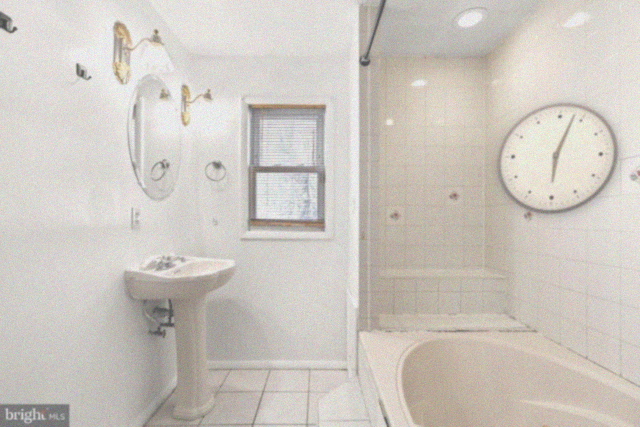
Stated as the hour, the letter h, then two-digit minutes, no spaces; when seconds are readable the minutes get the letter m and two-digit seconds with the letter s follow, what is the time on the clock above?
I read 6h03
